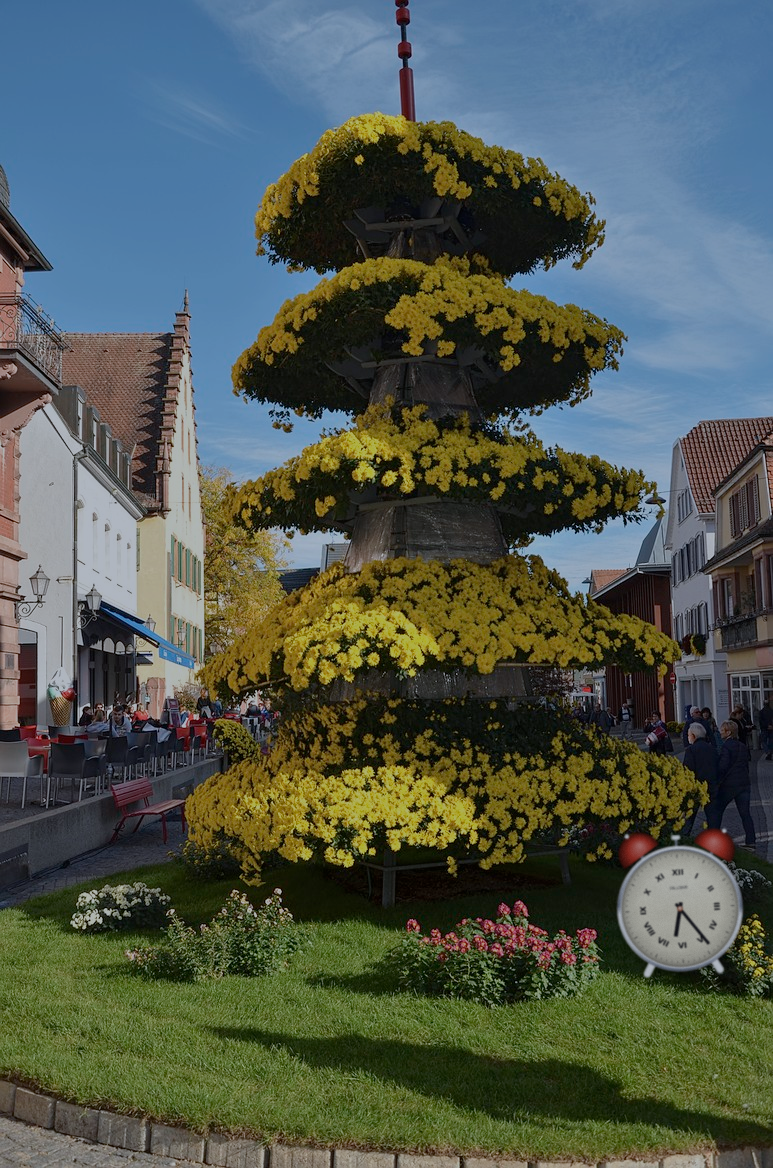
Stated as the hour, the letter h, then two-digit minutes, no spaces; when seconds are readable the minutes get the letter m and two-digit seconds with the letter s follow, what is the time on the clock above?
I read 6h24
